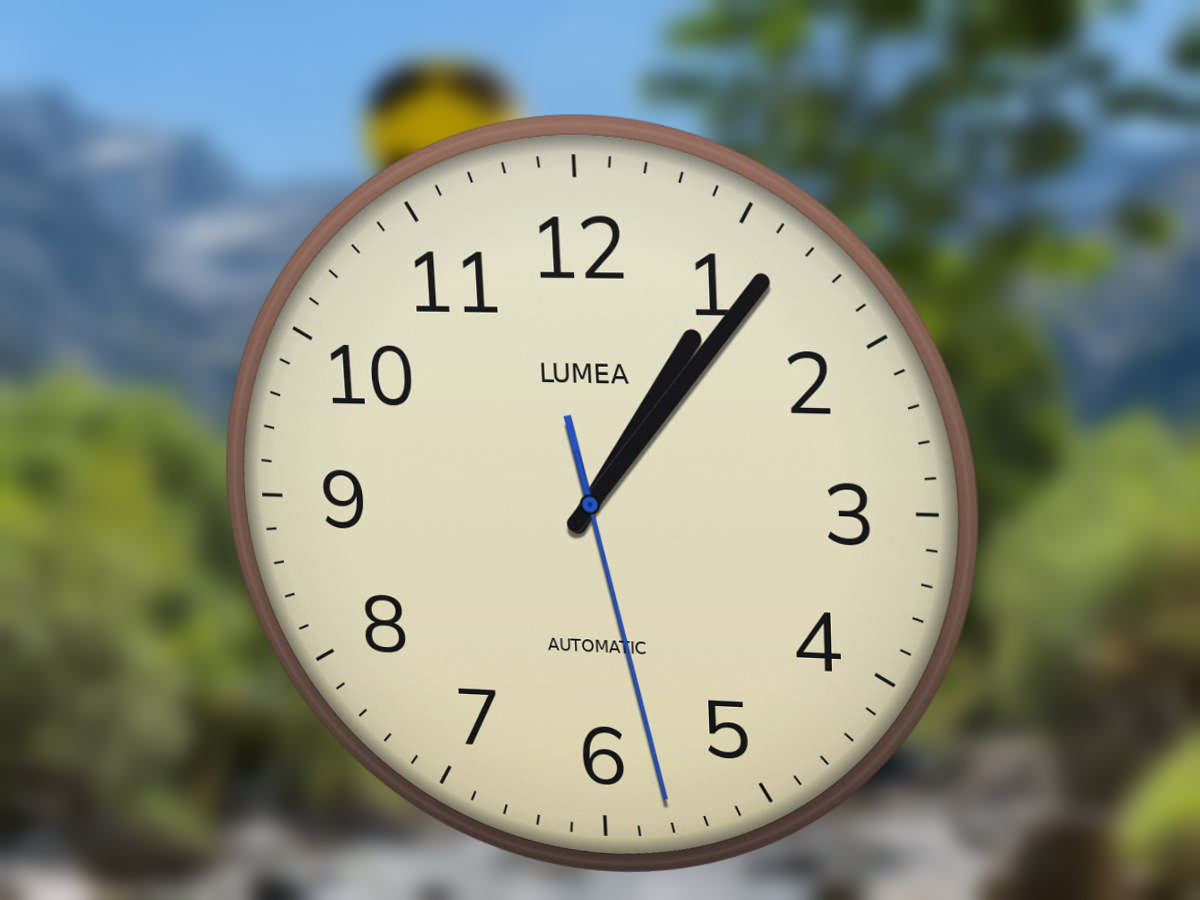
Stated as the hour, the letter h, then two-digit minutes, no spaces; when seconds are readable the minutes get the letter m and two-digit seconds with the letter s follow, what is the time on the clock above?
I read 1h06m28s
